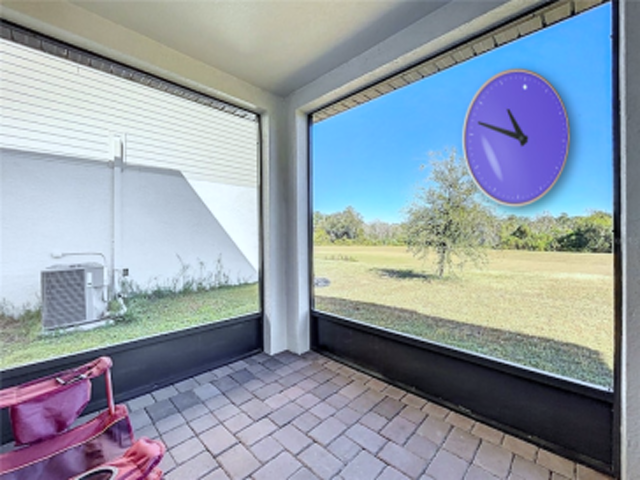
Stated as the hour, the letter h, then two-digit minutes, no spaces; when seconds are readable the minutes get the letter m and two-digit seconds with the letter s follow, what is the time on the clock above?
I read 10h47
